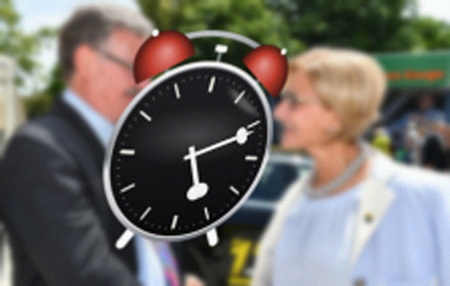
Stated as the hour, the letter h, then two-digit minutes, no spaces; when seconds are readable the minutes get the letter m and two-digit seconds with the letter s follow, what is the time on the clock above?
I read 5h11
